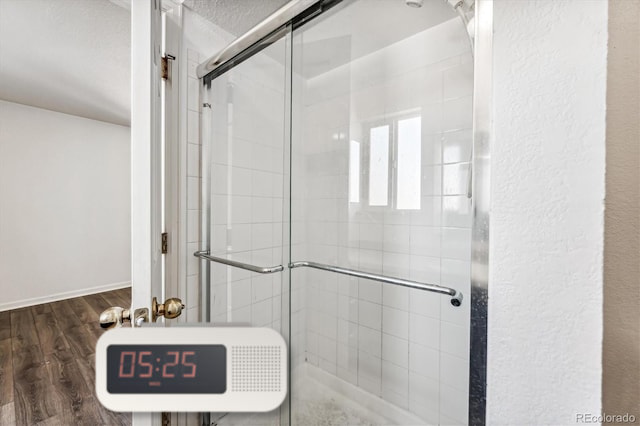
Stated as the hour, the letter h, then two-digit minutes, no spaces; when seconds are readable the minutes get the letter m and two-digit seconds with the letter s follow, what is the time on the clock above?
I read 5h25
